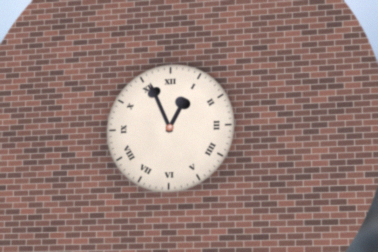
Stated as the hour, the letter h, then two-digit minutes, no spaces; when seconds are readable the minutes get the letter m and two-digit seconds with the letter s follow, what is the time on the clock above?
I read 12h56
